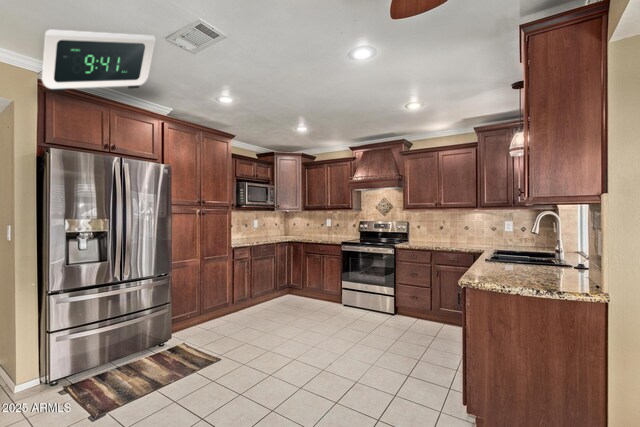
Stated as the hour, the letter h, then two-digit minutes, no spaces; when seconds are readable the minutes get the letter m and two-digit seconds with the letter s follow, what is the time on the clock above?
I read 9h41
